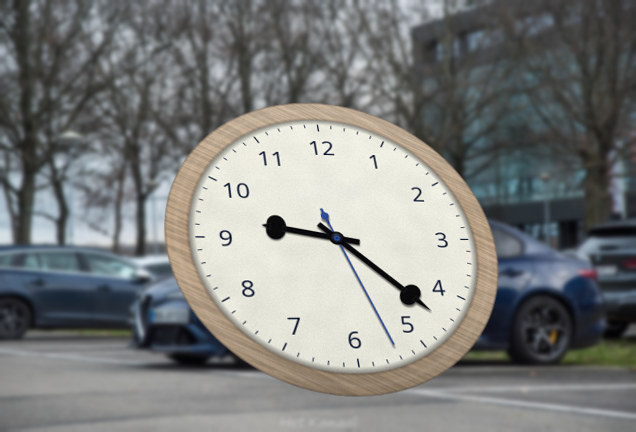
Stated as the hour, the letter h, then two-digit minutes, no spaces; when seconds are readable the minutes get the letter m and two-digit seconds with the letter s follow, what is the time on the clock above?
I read 9h22m27s
